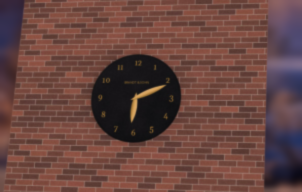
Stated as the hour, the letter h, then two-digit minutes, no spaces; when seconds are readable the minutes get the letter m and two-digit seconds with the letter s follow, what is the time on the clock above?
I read 6h11
